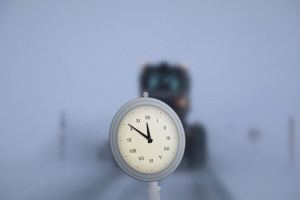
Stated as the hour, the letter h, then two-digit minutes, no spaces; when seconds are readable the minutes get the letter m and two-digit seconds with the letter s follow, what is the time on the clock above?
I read 11h51
